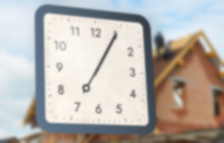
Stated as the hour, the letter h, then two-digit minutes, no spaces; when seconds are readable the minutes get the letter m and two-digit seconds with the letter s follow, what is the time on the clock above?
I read 7h05
